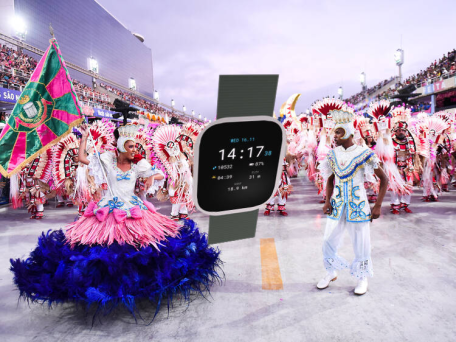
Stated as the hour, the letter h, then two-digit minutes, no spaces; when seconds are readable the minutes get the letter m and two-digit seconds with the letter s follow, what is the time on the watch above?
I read 14h17
